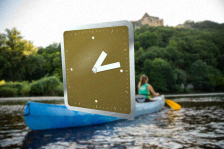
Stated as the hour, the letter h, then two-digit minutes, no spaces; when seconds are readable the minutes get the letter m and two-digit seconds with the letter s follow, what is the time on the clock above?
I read 1h13
